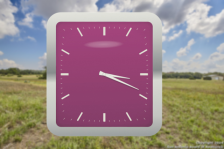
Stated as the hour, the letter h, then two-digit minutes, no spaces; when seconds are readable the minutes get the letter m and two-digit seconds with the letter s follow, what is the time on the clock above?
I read 3h19
